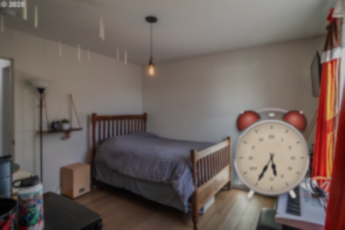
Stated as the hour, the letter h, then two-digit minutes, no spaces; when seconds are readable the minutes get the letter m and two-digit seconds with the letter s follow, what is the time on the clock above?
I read 5h35
